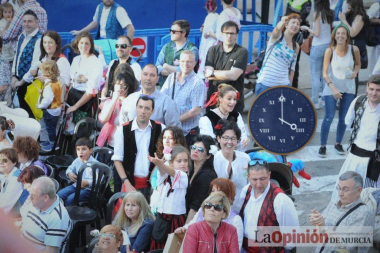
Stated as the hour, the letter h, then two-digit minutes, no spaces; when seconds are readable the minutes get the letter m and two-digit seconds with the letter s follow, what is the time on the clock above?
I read 4h00
